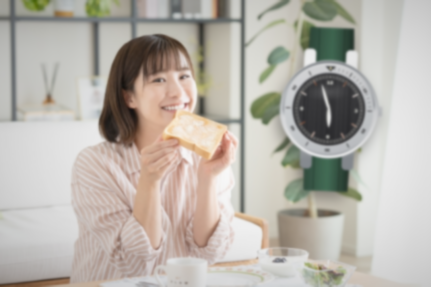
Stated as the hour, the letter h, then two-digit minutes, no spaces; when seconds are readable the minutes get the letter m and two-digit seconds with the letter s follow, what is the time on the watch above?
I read 5h57
